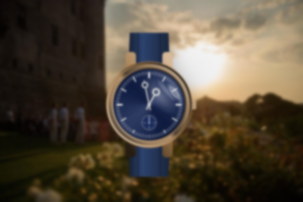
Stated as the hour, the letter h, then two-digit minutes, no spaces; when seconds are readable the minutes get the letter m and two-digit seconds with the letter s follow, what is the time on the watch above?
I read 12h58
